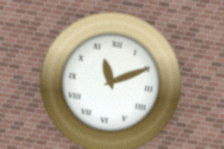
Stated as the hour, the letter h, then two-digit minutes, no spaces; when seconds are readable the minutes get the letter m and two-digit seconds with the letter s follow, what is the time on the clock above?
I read 11h10
